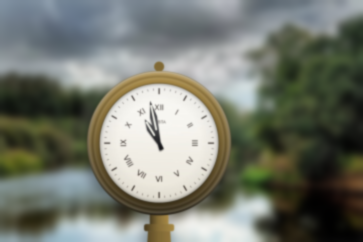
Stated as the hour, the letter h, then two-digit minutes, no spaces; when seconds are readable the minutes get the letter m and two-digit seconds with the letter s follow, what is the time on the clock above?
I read 10h58
